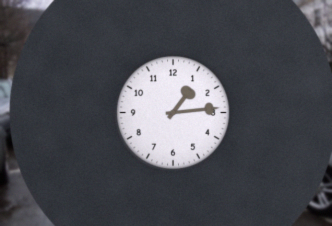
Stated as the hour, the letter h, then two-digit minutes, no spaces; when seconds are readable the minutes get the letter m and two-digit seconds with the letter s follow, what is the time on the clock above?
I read 1h14
